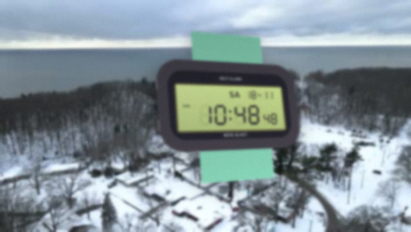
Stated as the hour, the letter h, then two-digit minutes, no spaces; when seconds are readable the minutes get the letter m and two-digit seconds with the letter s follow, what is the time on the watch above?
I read 10h48
